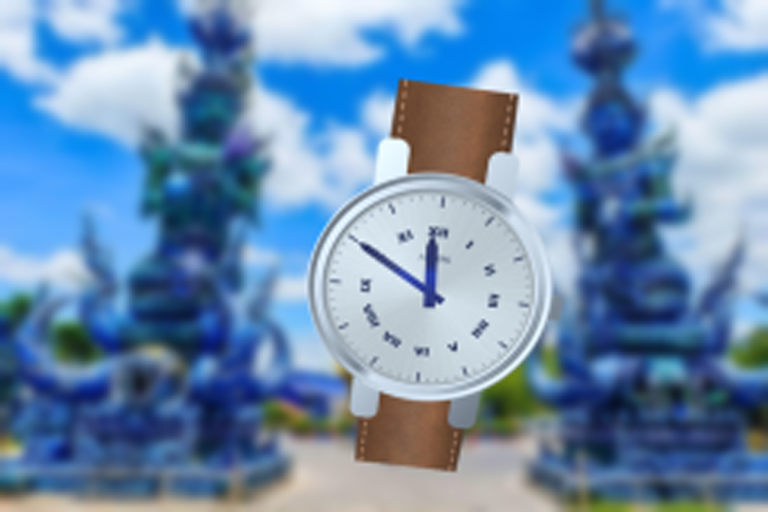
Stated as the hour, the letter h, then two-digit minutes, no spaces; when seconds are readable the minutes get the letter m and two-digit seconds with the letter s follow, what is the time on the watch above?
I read 11h50
